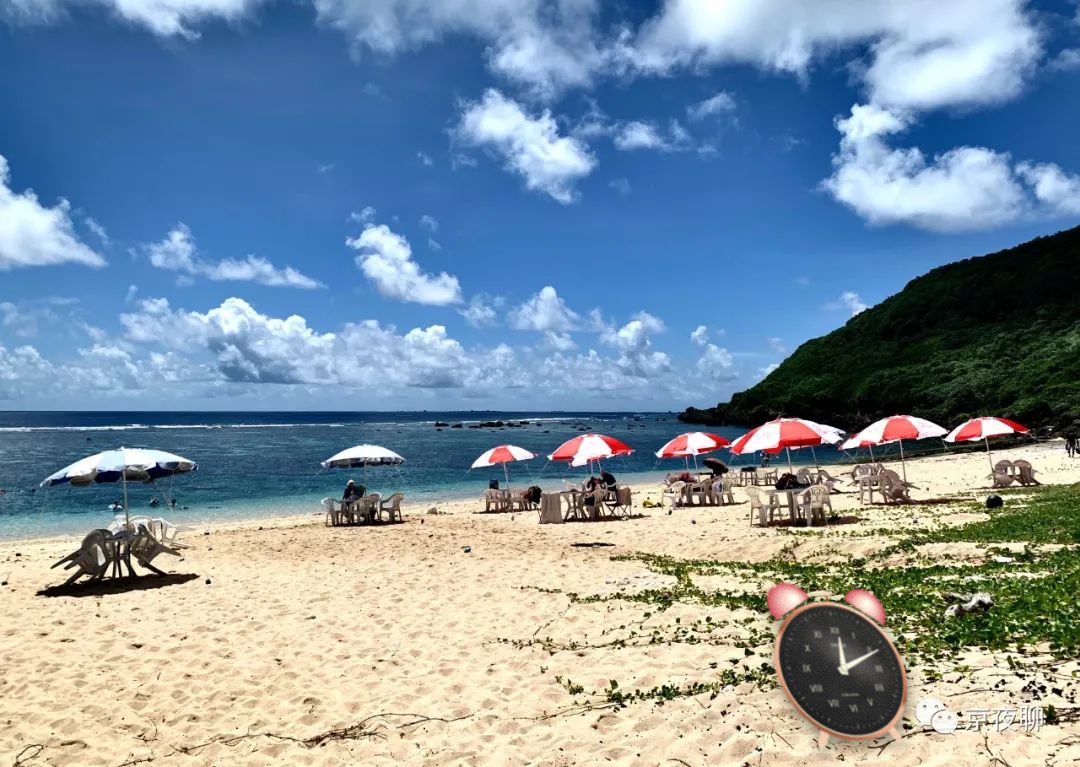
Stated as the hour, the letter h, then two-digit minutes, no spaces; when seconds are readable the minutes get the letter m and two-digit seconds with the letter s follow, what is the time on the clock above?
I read 12h11
